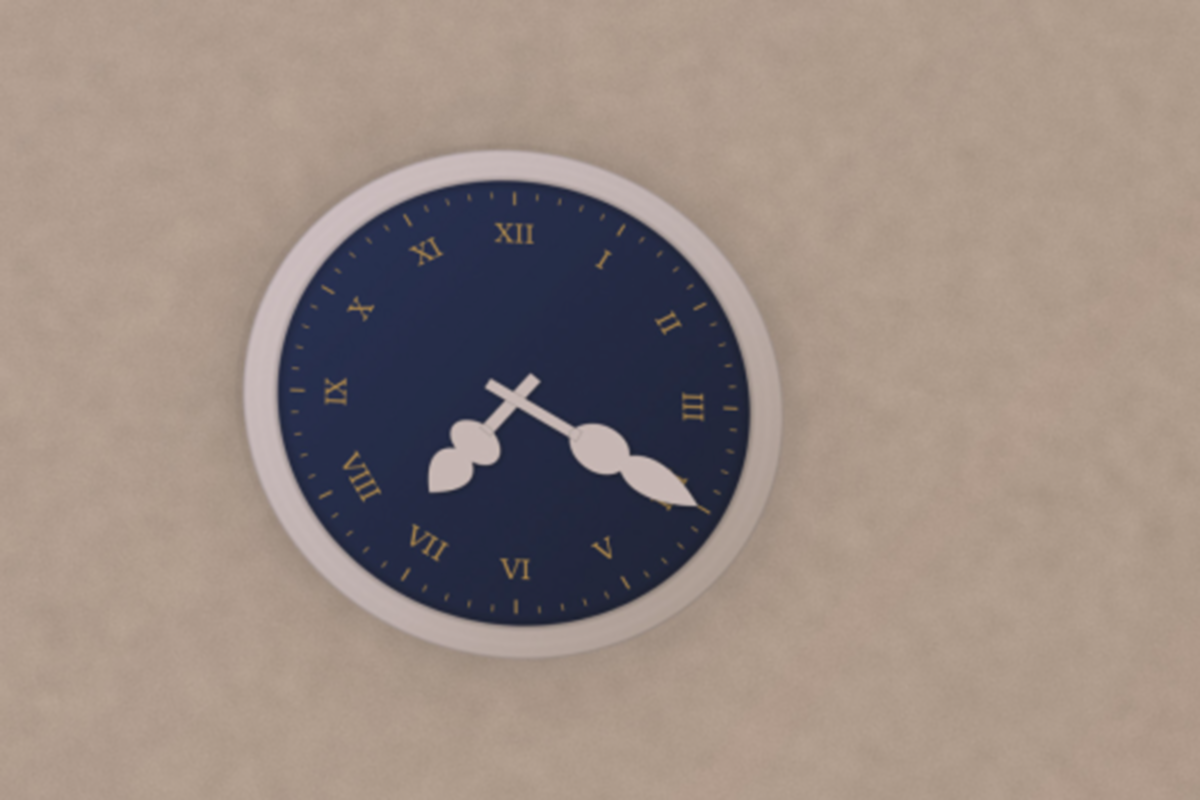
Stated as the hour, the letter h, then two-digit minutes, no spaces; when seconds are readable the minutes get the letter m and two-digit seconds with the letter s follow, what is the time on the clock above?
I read 7h20
